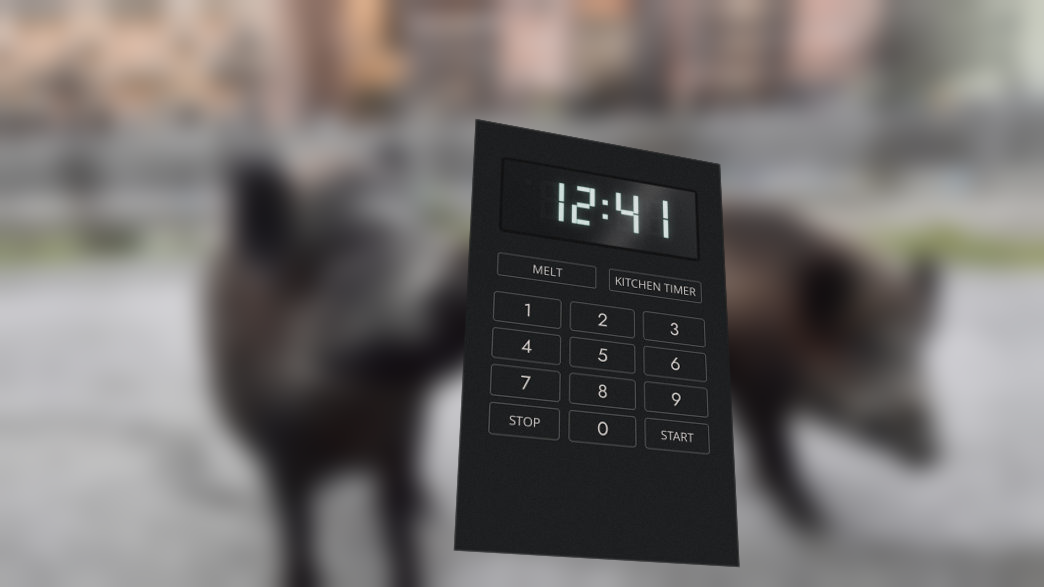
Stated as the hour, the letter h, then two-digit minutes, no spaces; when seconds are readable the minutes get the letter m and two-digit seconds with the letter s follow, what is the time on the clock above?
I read 12h41
